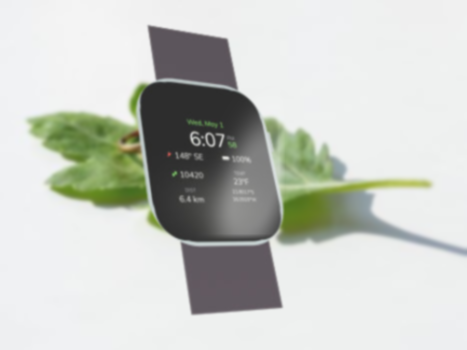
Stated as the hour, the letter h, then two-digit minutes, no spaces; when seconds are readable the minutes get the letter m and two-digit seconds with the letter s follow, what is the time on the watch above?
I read 6h07
